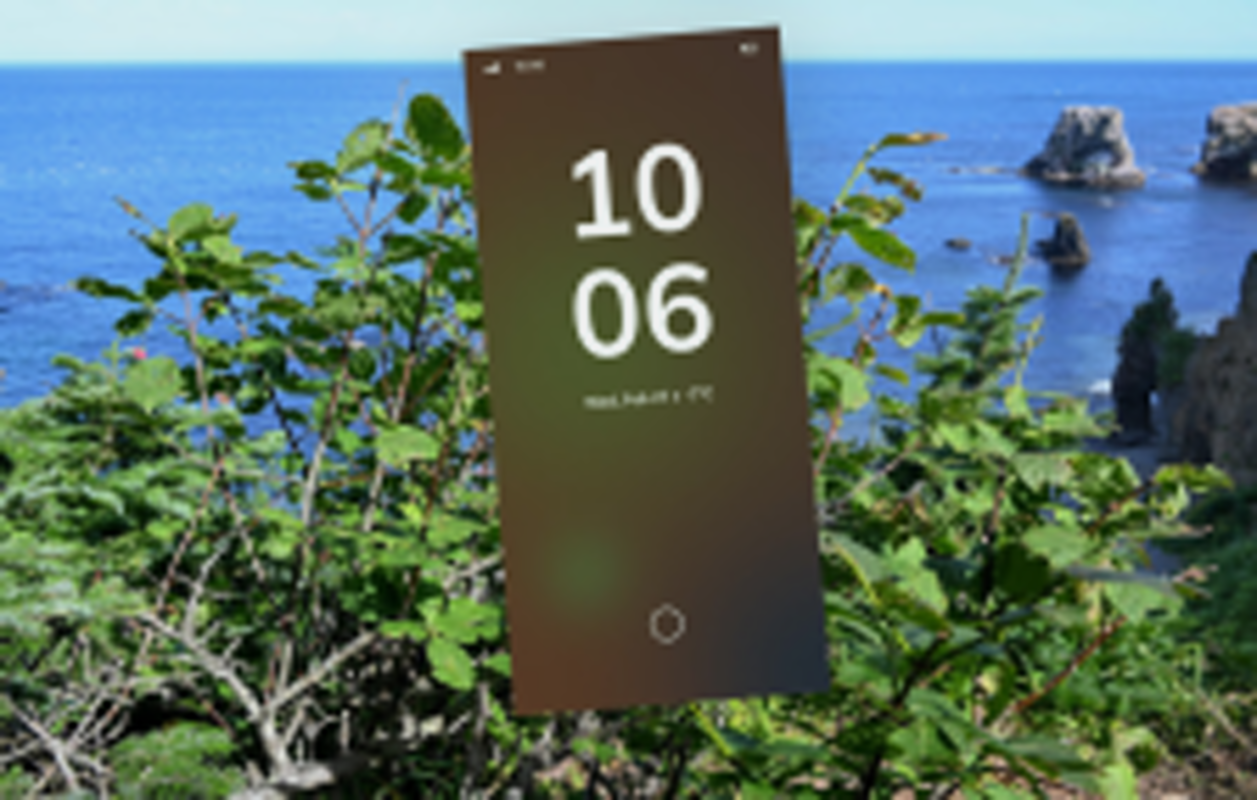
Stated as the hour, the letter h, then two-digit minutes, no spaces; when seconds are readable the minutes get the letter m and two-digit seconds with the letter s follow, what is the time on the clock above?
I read 10h06
